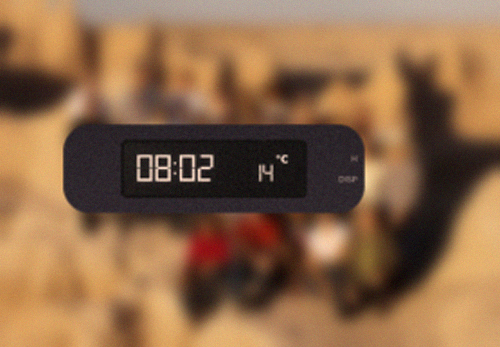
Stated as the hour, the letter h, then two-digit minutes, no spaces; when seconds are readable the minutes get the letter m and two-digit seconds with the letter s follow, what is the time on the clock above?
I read 8h02
